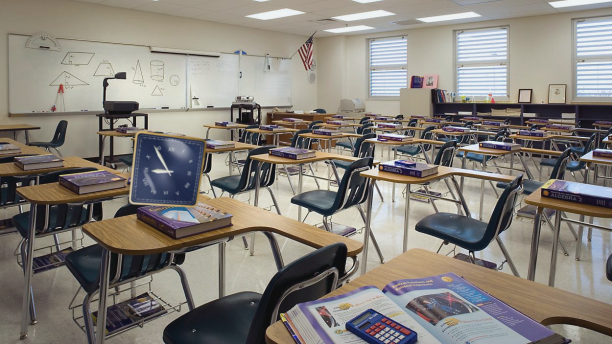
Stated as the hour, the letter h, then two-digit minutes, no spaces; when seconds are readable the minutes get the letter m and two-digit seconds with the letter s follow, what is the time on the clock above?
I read 8h54
